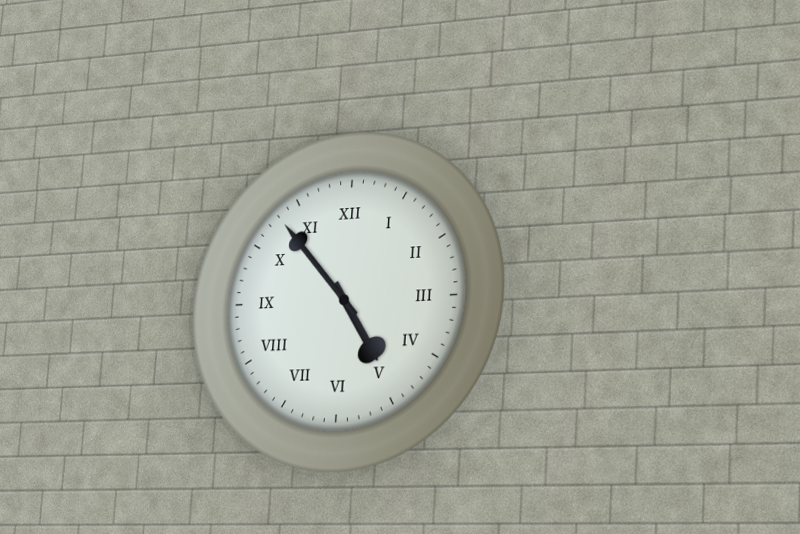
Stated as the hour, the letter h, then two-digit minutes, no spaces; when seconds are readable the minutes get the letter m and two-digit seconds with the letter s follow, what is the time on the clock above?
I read 4h53
